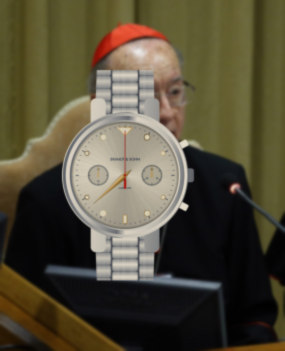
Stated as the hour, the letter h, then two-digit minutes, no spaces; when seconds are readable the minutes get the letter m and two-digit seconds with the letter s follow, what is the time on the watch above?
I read 7h38
